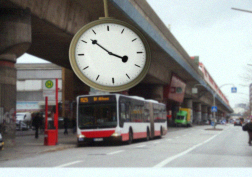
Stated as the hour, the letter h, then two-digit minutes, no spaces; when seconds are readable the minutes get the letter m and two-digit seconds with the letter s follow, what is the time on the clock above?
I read 3h52
